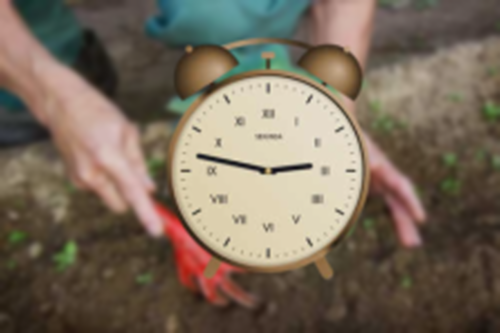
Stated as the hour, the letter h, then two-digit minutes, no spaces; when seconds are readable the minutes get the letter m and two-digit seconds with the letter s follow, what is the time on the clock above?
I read 2h47
